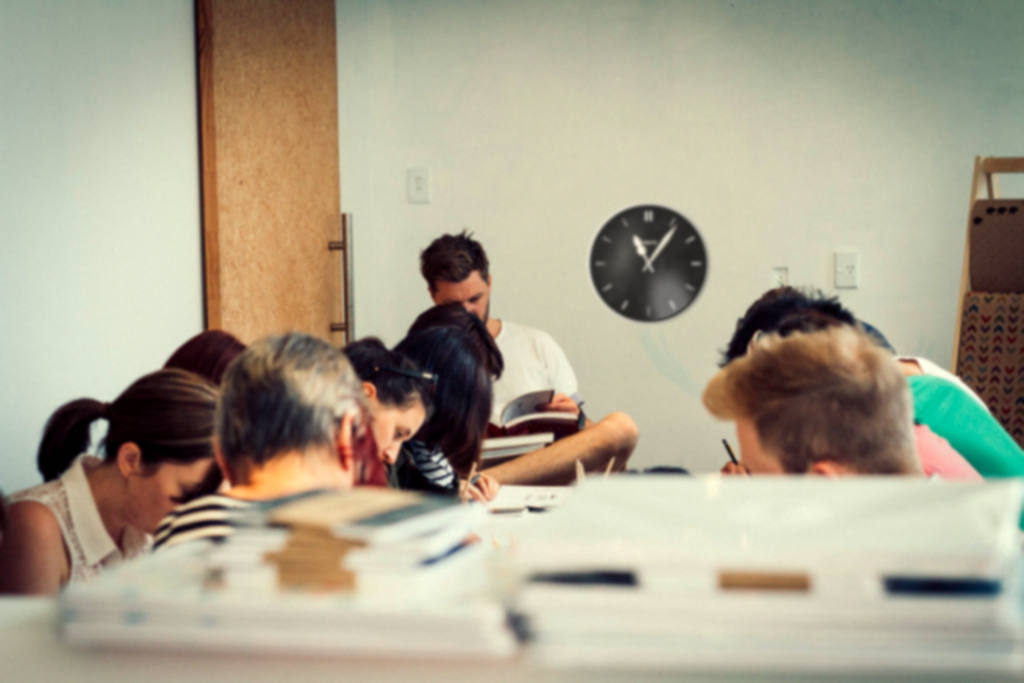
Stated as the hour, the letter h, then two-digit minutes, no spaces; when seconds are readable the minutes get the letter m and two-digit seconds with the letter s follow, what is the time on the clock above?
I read 11h06
